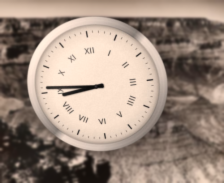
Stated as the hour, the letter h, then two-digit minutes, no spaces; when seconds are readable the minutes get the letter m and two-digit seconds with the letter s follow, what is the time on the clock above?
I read 8h46
